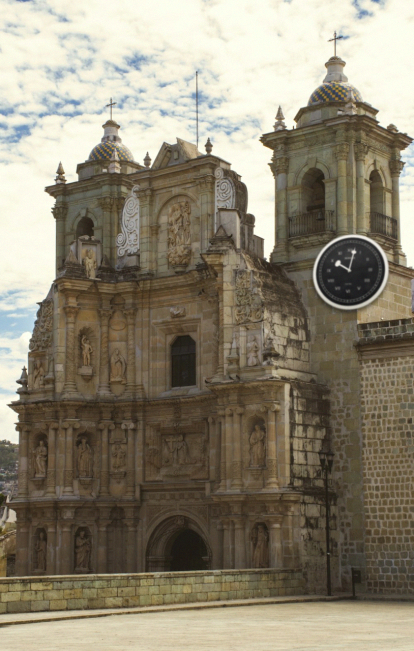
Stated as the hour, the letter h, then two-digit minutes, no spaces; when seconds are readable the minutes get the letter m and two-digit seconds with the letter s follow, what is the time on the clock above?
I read 10h02
